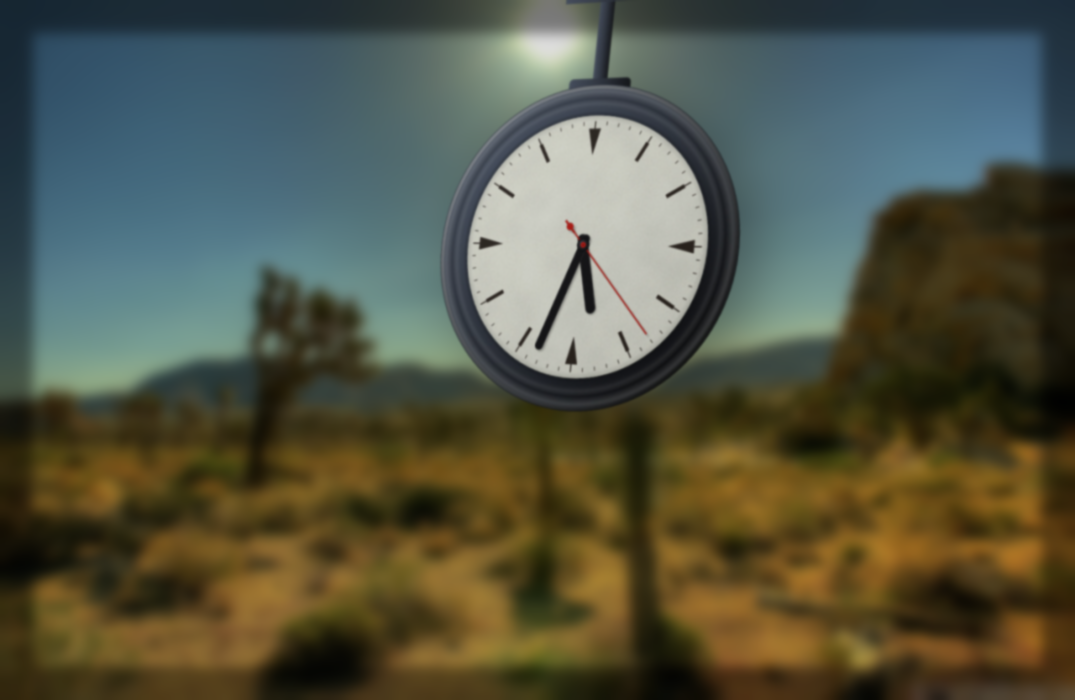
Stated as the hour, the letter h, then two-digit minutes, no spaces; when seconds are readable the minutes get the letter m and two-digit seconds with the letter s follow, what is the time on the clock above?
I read 5h33m23s
